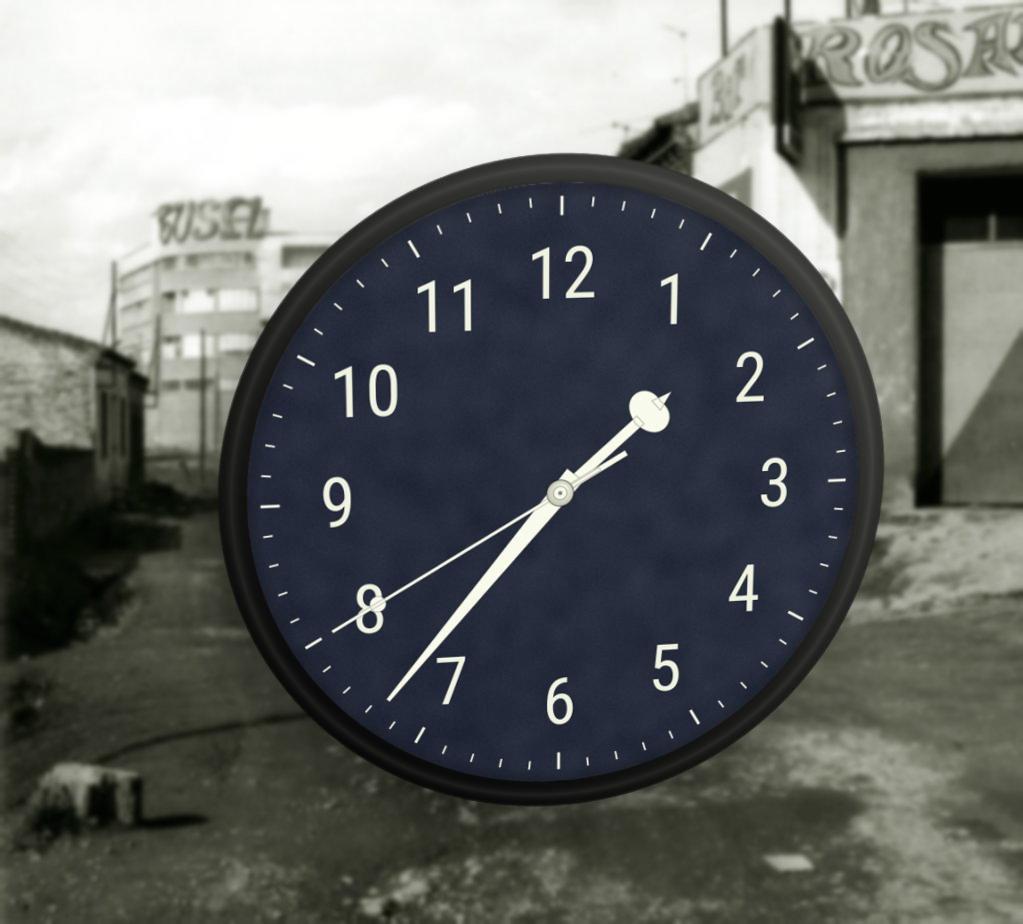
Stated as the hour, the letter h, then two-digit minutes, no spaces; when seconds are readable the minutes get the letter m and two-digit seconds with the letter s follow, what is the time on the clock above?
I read 1h36m40s
